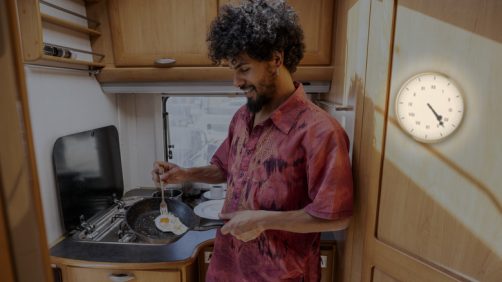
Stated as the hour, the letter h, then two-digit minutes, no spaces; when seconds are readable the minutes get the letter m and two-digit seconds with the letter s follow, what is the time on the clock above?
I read 4h23
